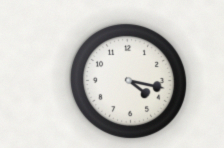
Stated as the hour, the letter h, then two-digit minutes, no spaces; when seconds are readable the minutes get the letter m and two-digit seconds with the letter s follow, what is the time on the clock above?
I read 4h17
